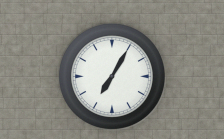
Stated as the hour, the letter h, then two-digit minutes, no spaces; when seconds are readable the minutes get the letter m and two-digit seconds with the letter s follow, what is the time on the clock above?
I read 7h05
